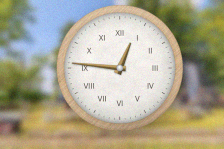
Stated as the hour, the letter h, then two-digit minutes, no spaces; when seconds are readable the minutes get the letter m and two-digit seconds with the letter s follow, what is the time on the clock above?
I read 12h46
